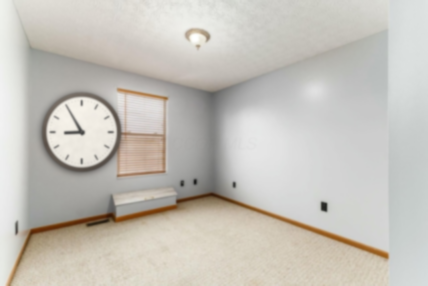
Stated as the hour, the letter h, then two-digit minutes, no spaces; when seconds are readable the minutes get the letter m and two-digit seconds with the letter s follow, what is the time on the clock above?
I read 8h55
